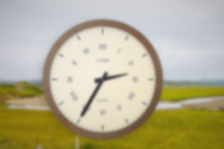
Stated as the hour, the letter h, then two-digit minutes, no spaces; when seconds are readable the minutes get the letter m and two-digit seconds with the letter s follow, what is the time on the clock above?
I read 2h35
